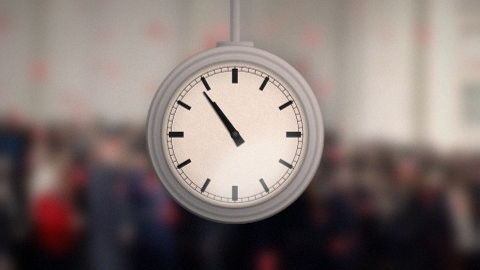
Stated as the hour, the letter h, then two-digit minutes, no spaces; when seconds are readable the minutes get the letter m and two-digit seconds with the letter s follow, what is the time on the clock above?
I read 10h54
